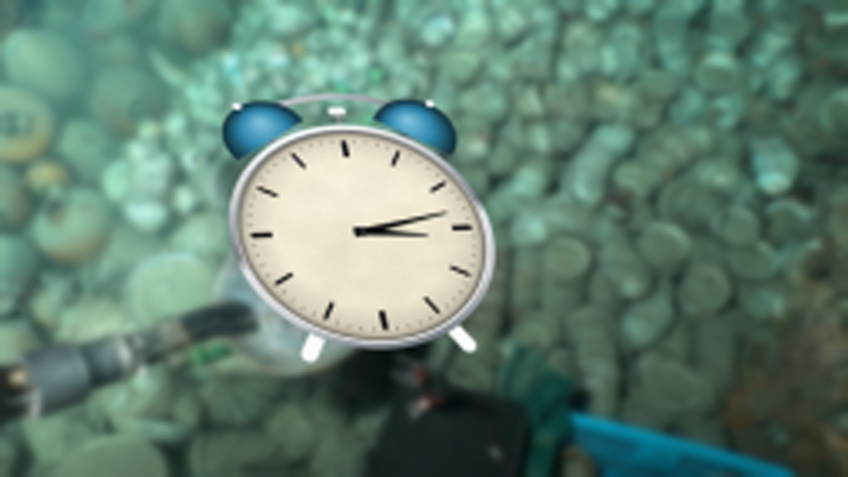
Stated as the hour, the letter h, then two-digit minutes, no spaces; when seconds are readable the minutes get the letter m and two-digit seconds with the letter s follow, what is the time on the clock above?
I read 3h13
